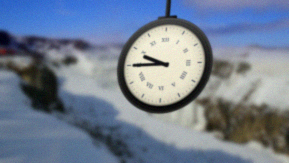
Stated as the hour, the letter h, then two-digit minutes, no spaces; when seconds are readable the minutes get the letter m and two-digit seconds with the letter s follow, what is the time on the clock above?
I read 9h45
